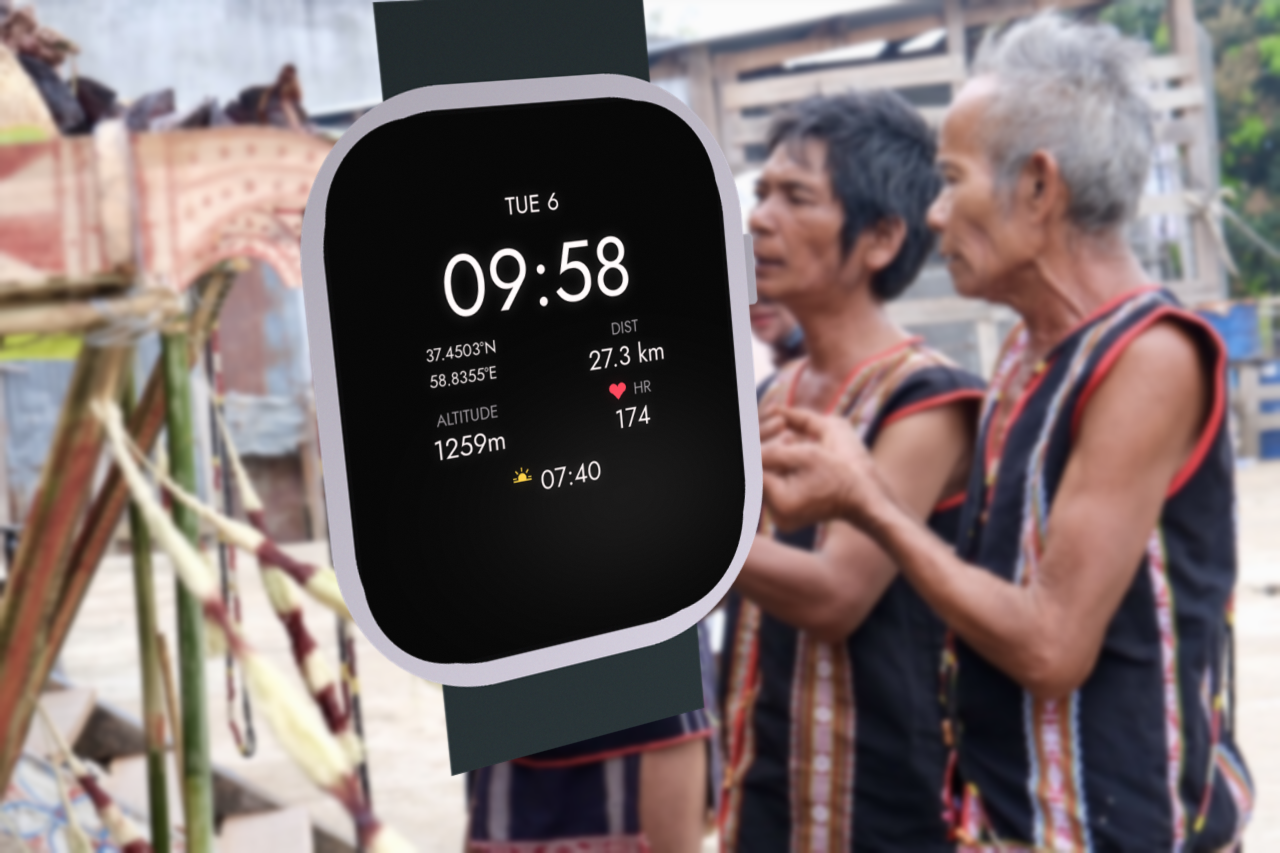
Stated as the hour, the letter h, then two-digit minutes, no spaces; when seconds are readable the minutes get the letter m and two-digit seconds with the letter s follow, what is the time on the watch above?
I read 9h58
